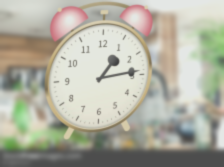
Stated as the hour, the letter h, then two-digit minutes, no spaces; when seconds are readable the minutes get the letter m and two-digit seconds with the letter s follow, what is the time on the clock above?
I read 1h14
